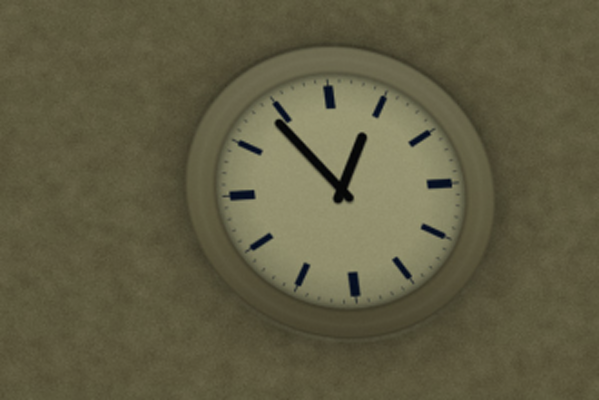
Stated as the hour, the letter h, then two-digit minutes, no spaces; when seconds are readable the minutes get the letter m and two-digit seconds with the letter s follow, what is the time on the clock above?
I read 12h54
